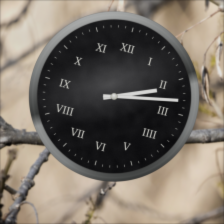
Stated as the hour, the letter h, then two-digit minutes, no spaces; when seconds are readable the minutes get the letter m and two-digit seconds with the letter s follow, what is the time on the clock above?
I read 2h13
